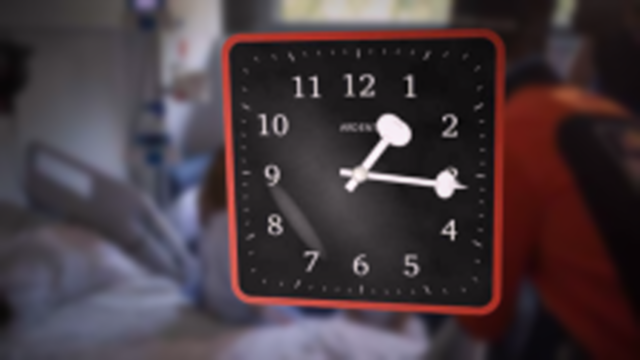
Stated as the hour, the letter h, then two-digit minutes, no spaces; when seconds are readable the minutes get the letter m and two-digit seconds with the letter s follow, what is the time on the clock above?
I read 1h16
